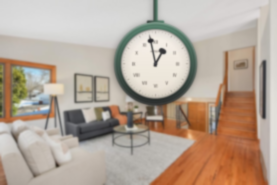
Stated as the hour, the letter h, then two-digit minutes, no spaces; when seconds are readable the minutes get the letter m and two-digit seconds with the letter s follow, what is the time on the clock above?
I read 12h58
